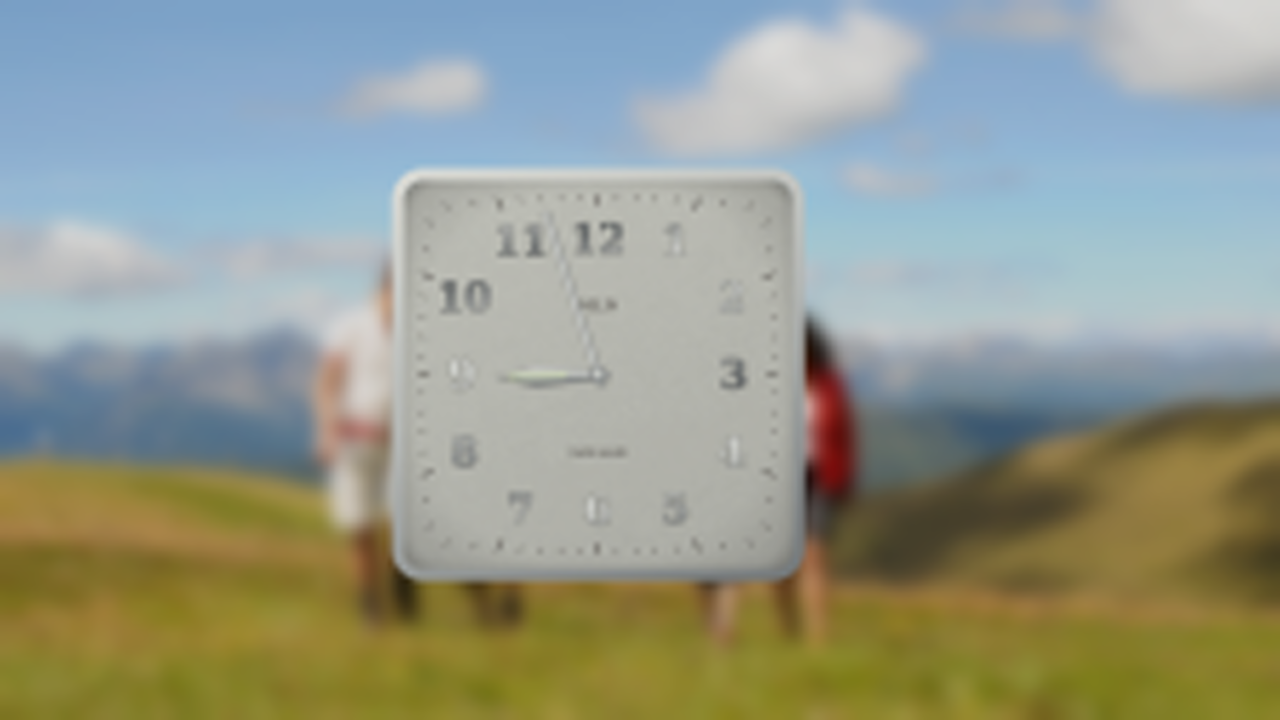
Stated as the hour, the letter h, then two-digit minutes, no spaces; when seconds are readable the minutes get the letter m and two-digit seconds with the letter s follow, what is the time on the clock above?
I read 8h57
